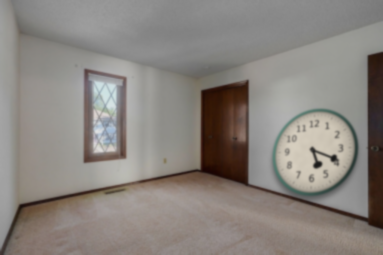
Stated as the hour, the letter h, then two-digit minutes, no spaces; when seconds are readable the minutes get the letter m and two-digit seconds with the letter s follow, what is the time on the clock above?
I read 5h19
